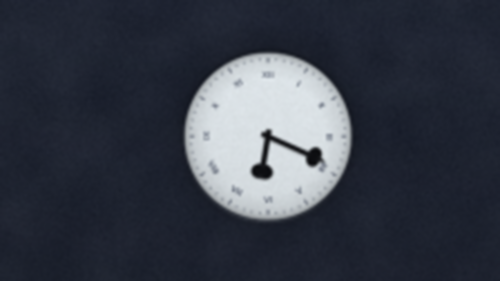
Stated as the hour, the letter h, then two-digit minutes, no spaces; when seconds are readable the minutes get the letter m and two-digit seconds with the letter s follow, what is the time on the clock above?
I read 6h19
